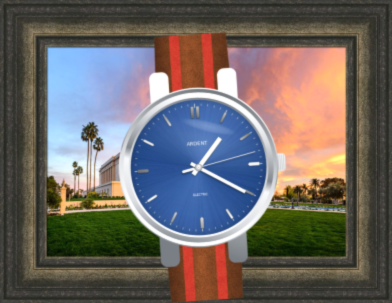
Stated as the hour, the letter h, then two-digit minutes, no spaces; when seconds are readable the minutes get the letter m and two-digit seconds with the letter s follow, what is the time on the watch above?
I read 1h20m13s
